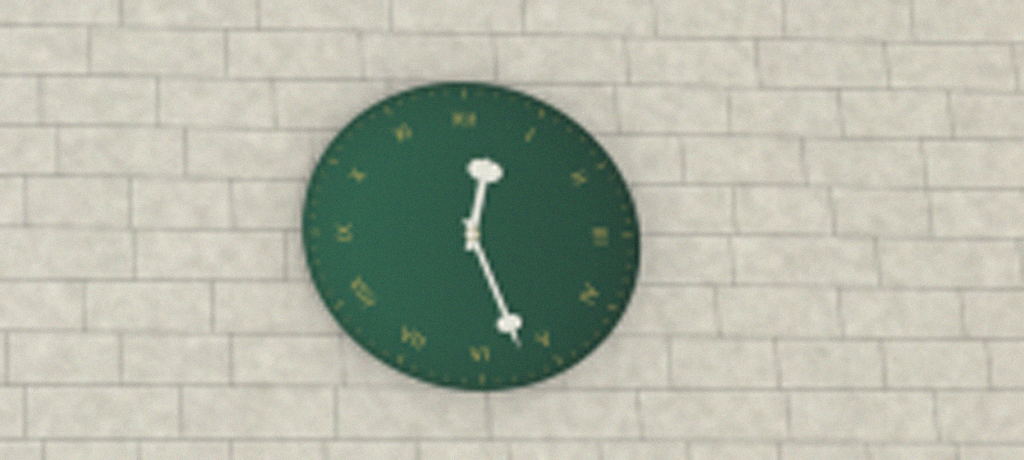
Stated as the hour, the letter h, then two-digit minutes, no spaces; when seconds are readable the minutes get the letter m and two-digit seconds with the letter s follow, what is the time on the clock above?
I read 12h27
